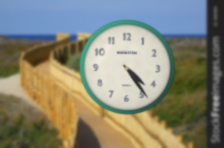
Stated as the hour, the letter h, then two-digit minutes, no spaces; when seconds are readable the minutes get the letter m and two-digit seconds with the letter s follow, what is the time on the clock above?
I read 4h24
